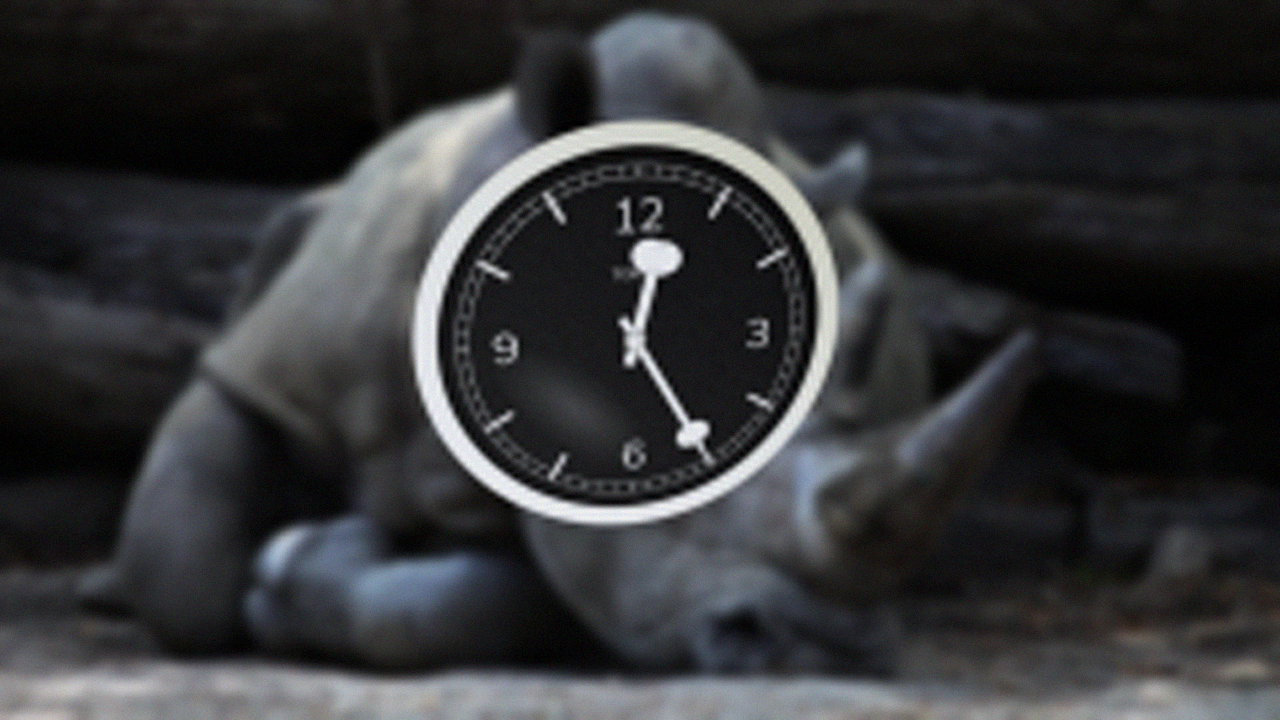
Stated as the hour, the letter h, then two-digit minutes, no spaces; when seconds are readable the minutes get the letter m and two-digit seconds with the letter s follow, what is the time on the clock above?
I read 12h25
